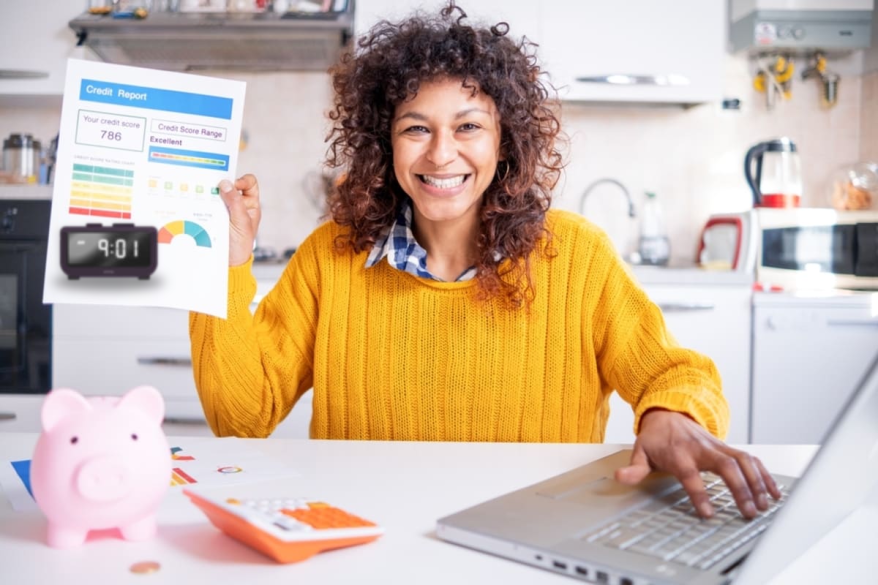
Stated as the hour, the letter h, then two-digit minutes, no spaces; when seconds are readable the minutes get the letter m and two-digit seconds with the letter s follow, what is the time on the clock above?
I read 9h01
